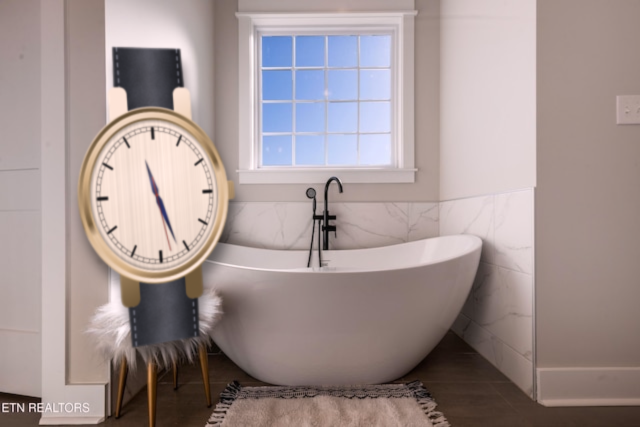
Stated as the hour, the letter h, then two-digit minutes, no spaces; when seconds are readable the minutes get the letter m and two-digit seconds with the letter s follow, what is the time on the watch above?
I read 11h26m28s
